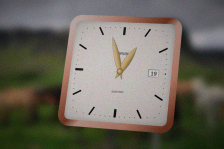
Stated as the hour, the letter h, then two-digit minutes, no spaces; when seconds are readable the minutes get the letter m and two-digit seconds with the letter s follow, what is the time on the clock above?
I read 12h57
